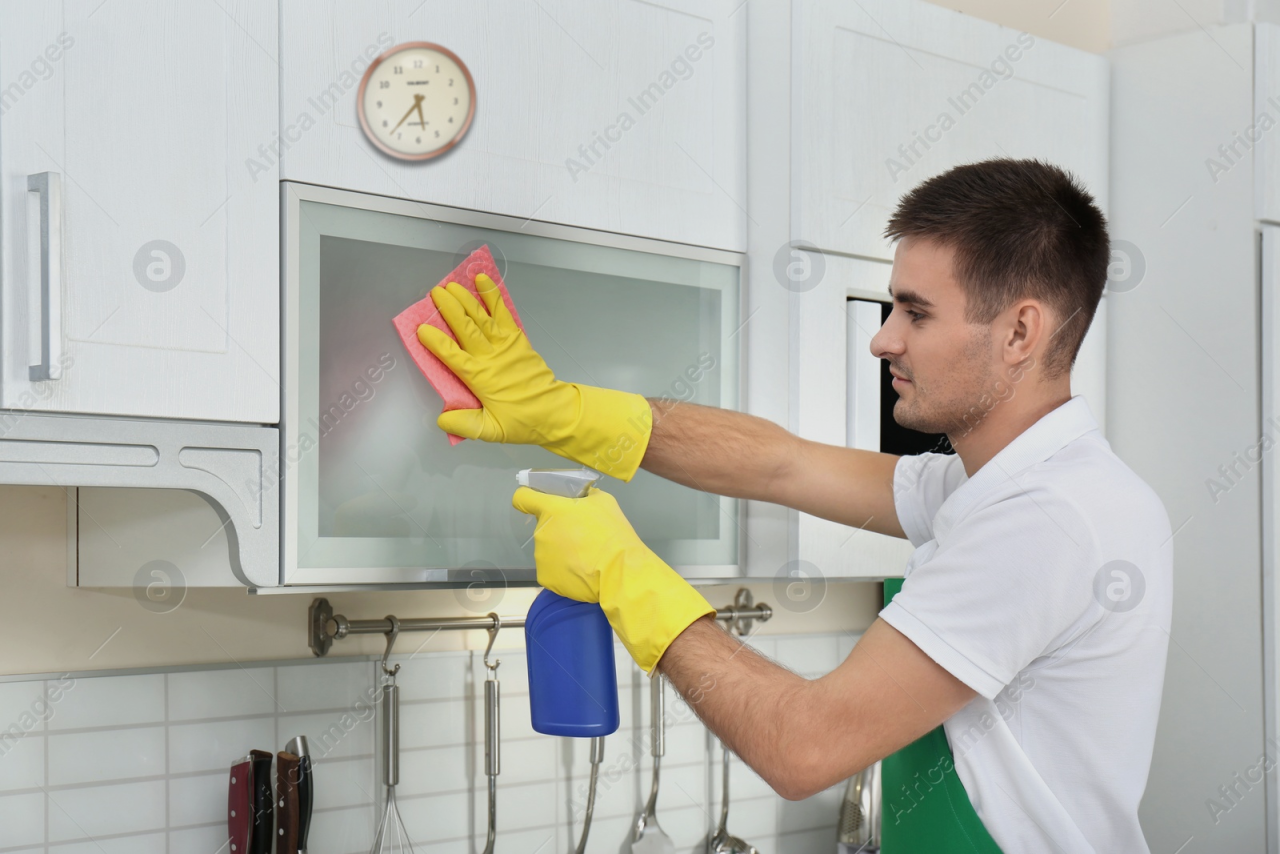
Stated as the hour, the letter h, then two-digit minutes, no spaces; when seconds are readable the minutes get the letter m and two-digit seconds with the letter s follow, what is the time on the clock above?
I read 5h37
